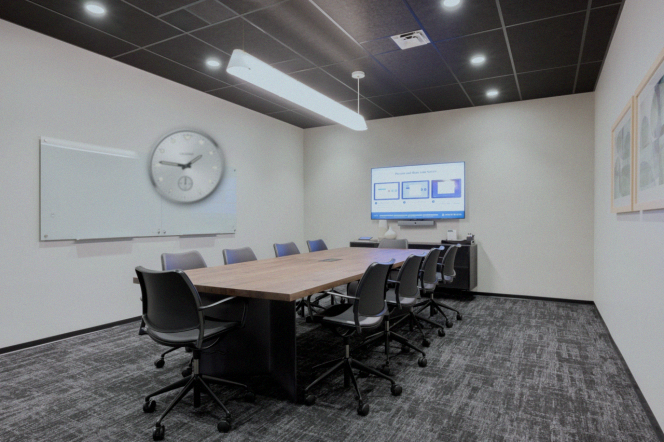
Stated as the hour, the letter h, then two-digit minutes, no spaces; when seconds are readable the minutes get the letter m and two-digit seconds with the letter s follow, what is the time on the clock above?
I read 1h46
